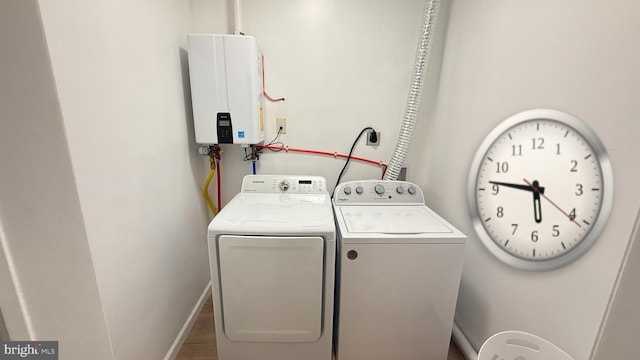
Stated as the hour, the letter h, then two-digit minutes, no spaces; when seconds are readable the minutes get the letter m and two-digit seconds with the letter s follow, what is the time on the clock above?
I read 5h46m21s
